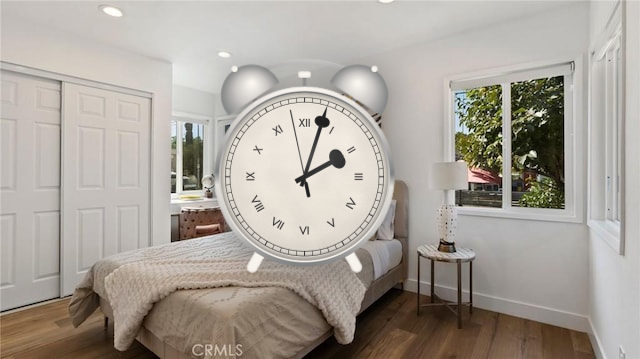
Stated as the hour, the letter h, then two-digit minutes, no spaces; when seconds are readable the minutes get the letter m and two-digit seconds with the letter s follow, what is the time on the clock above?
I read 2h02m58s
